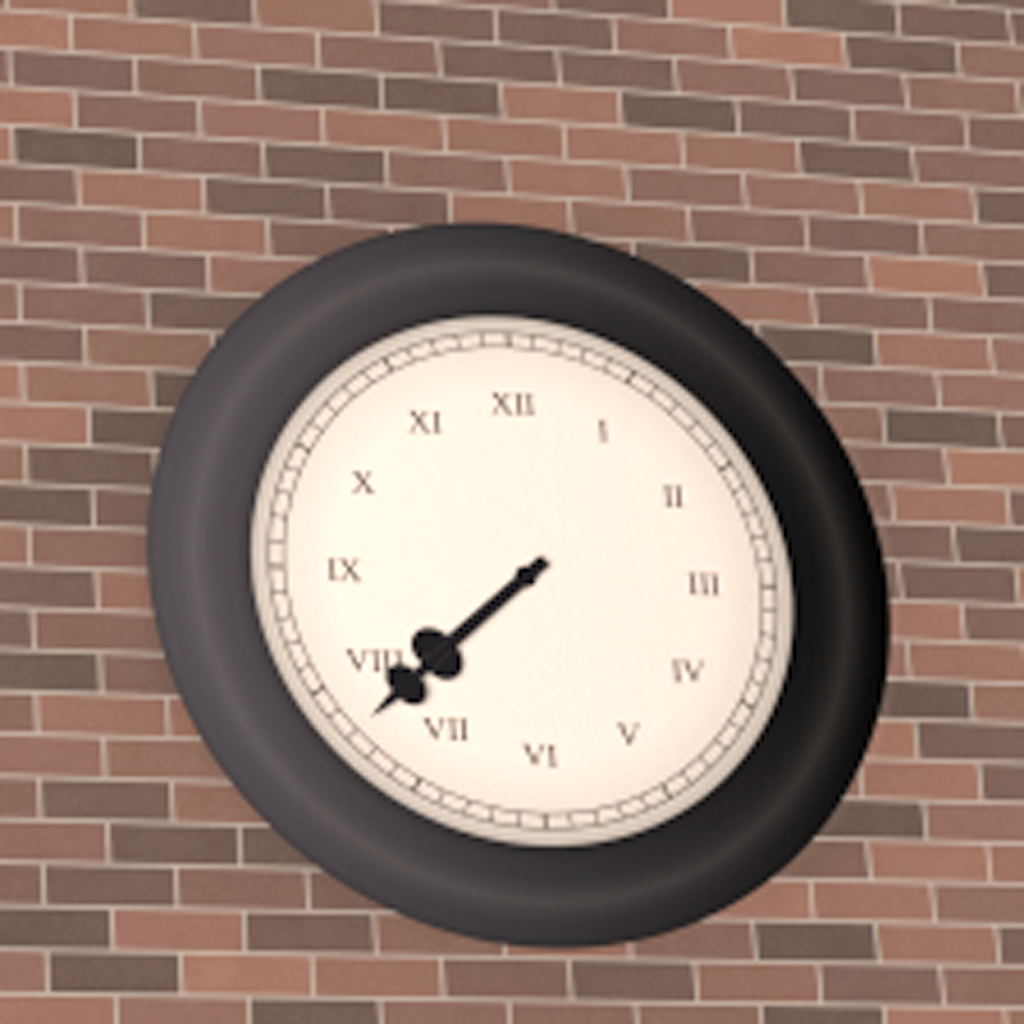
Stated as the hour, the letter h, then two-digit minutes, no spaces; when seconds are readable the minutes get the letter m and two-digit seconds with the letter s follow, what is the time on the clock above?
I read 7h38
